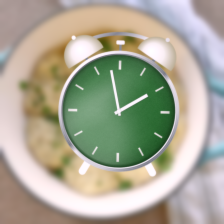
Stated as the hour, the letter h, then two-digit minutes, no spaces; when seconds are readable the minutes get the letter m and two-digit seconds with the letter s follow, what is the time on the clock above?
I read 1h58
